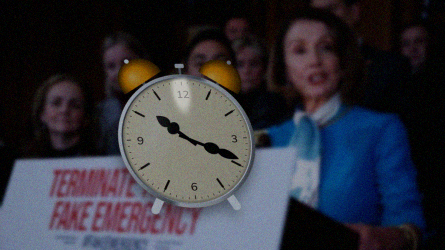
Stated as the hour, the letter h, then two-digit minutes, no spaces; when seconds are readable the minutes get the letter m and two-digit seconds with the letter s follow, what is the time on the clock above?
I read 10h19
